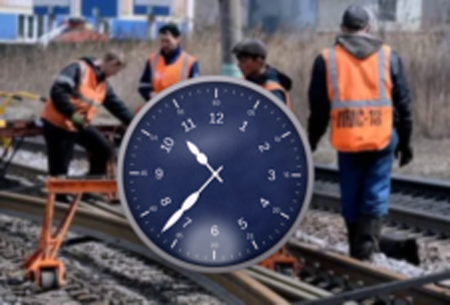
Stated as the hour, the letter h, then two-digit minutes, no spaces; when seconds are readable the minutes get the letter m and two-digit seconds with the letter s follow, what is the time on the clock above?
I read 10h37
